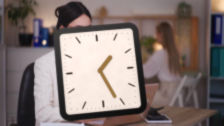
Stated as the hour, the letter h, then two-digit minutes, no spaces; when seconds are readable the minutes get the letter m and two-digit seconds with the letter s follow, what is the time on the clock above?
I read 1h26
